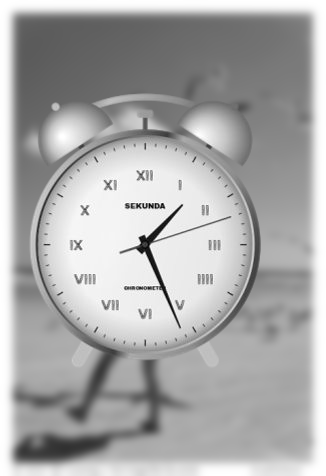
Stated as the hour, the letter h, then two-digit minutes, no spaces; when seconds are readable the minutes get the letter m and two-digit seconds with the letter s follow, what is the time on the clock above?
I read 1h26m12s
